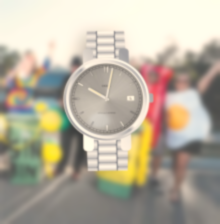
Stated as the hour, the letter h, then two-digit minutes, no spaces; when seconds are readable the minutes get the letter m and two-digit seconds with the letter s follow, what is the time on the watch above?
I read 10h02
